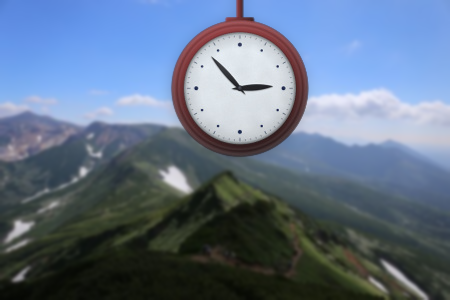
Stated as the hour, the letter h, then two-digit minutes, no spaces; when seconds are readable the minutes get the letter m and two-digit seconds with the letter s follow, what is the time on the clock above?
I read 2h53
